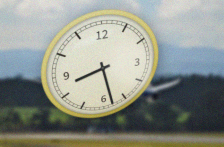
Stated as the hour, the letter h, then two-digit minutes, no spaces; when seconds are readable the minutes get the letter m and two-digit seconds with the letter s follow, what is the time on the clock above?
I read 8h28
